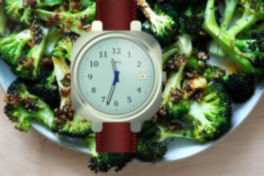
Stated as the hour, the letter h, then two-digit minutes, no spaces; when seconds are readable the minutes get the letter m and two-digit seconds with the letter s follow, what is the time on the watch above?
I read 11h33
